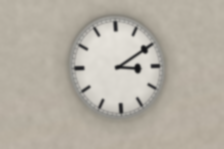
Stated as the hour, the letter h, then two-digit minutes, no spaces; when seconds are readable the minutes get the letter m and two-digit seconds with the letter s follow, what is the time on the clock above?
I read 3h10
